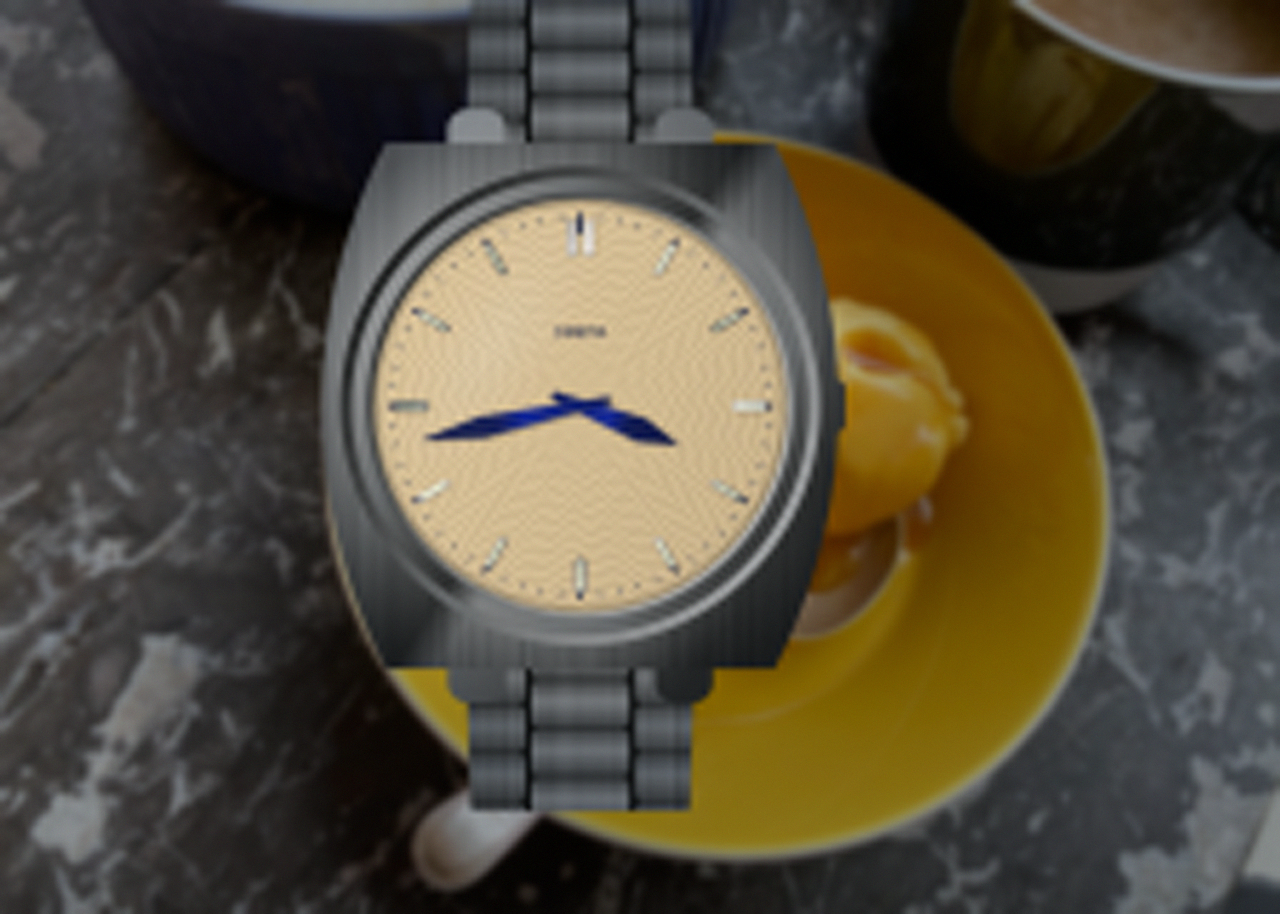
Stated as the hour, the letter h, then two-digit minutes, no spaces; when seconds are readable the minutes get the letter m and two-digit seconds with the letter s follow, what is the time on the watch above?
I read 3h43
